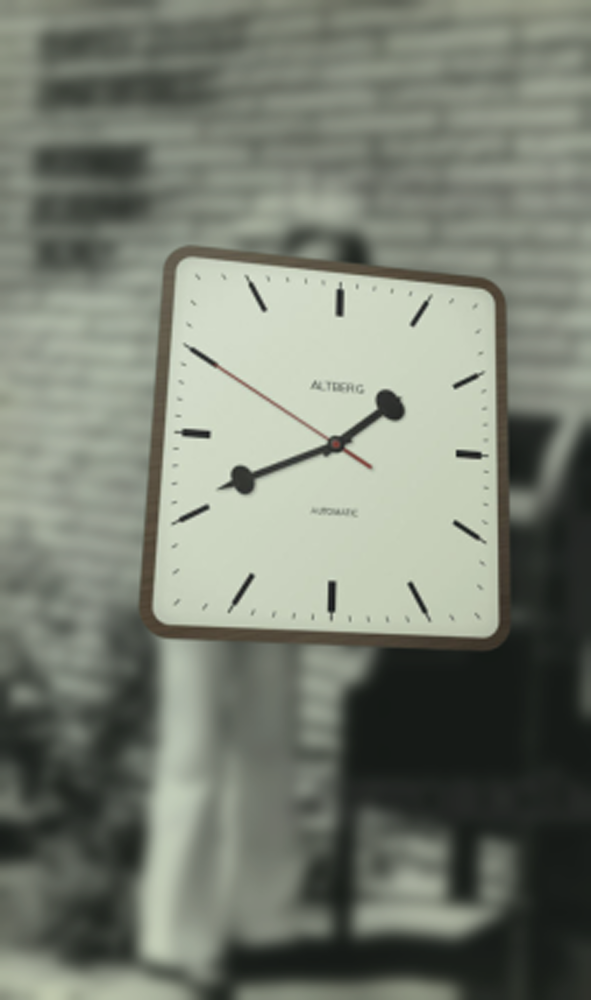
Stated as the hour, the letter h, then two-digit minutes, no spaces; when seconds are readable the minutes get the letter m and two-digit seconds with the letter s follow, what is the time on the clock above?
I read 1h40m50s
